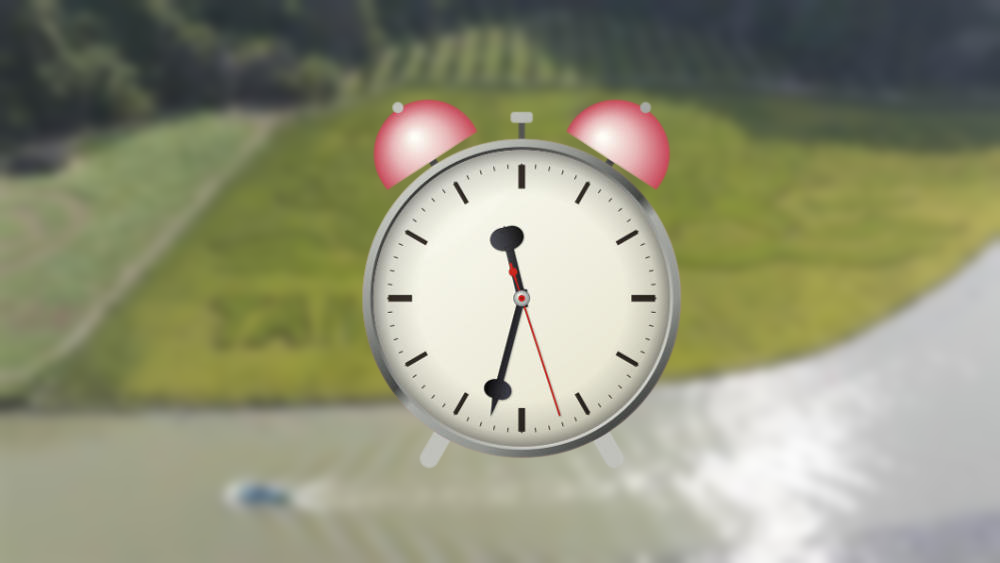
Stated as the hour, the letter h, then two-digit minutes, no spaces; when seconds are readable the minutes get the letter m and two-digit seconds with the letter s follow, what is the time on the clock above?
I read 11h32m27s
